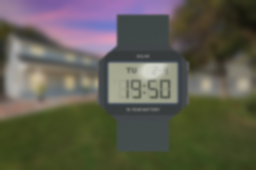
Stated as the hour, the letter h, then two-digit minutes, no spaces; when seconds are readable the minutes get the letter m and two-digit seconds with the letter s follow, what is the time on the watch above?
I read 19h50
